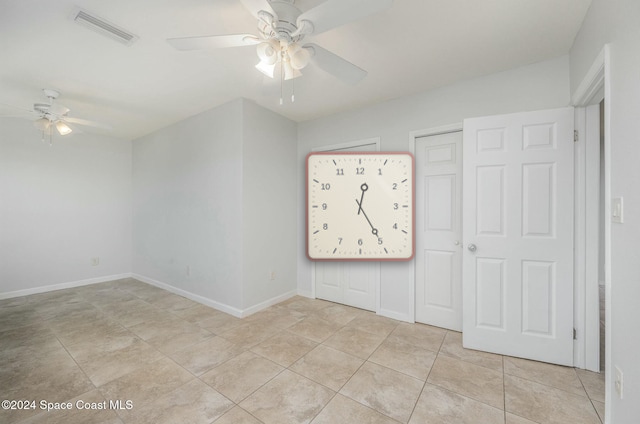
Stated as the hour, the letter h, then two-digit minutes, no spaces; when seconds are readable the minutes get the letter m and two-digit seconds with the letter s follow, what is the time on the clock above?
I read 12h25
